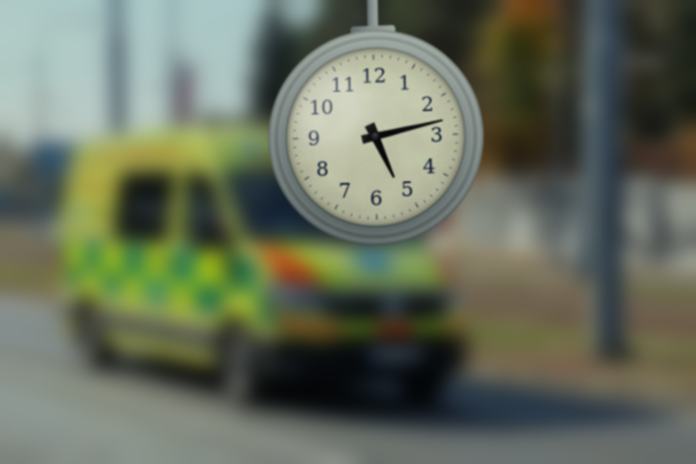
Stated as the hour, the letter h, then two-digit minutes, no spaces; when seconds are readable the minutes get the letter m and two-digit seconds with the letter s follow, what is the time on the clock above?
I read 5h13
